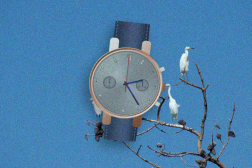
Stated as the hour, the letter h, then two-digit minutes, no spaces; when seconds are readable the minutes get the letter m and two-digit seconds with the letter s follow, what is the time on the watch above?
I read 2h24
